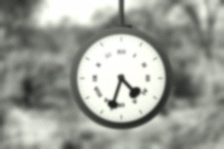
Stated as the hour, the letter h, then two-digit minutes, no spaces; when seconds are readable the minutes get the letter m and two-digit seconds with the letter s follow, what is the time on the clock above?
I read 4h33
